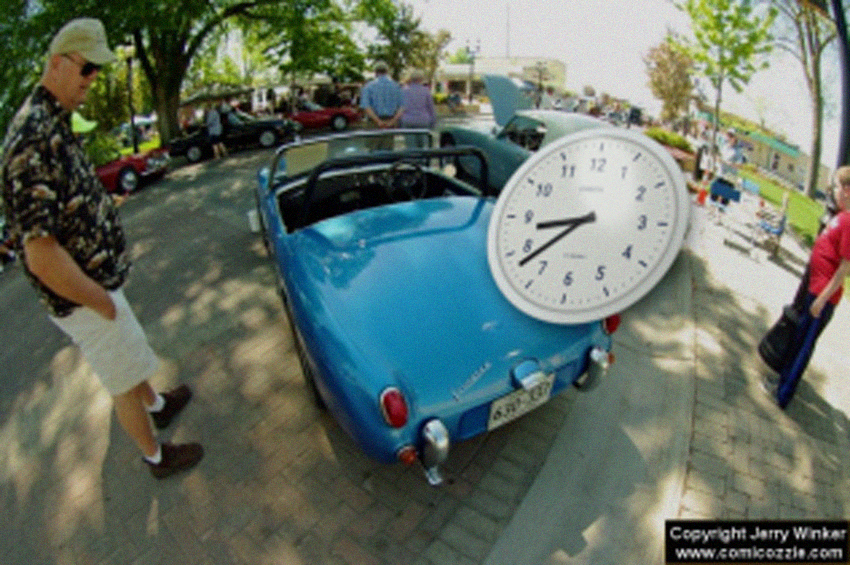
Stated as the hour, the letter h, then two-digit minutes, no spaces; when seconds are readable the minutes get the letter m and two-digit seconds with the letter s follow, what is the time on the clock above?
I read 8h38
